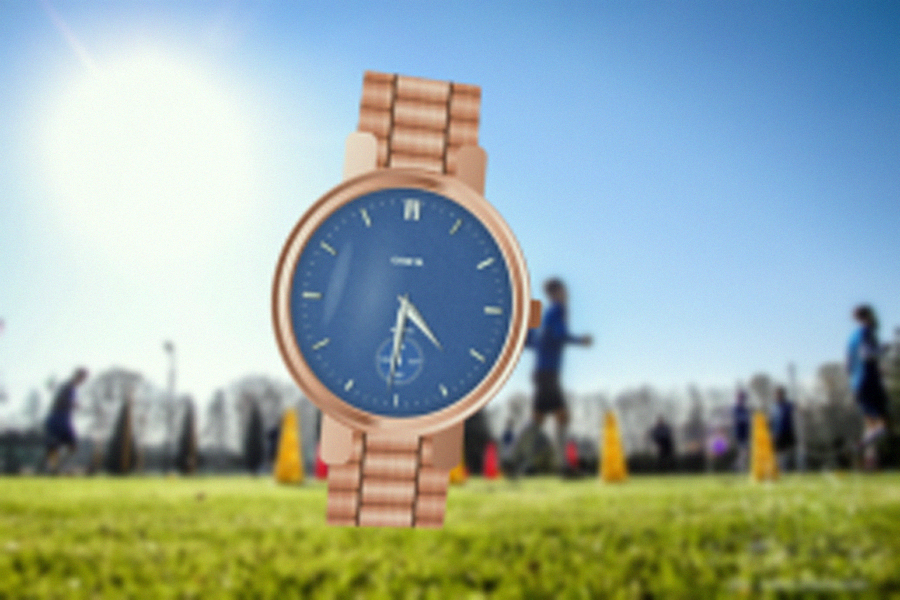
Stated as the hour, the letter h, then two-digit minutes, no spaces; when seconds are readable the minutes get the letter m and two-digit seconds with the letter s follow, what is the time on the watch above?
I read 4h31
